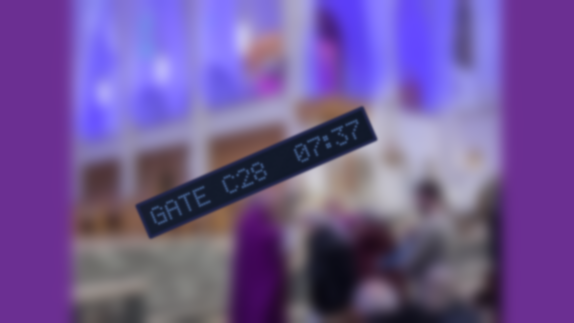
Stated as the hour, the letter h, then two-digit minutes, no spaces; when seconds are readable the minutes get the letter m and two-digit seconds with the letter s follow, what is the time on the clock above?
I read 7h37
